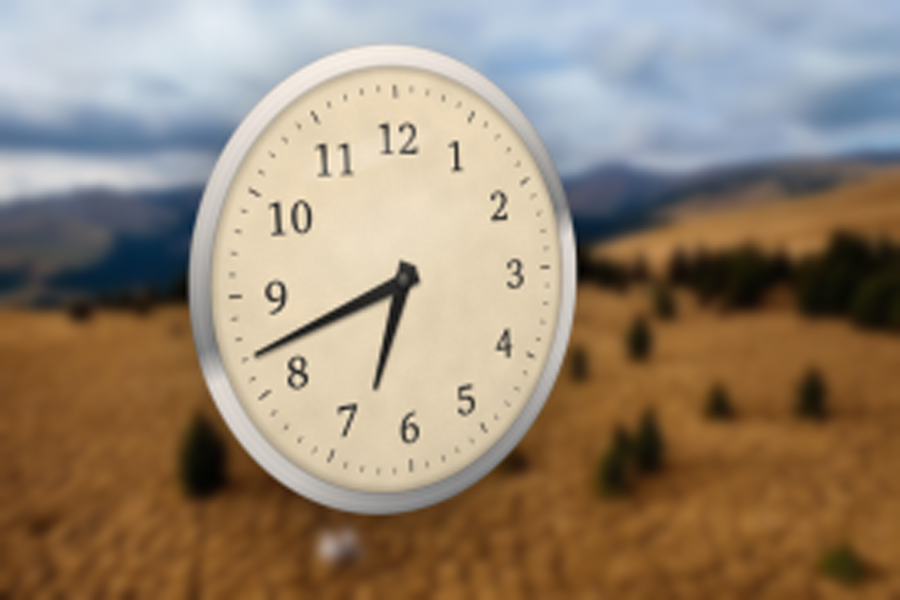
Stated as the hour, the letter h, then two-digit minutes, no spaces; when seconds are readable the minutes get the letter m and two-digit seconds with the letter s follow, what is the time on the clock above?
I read 6h42
